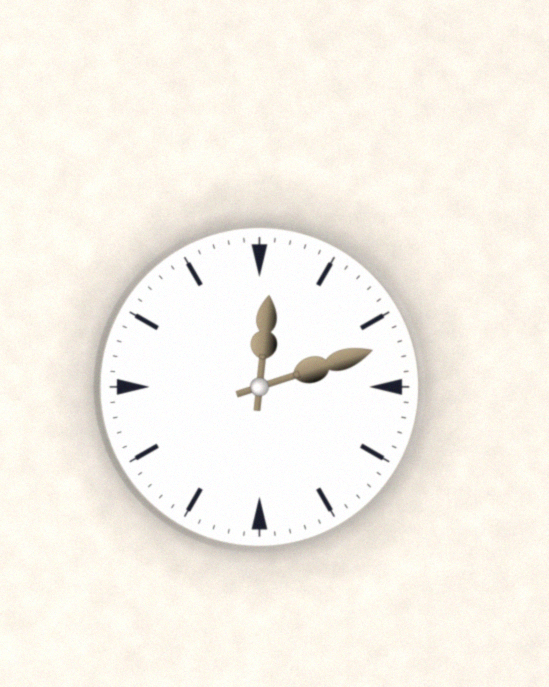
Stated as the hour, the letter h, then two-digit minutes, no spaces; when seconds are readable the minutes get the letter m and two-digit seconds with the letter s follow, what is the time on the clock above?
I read 12h12
